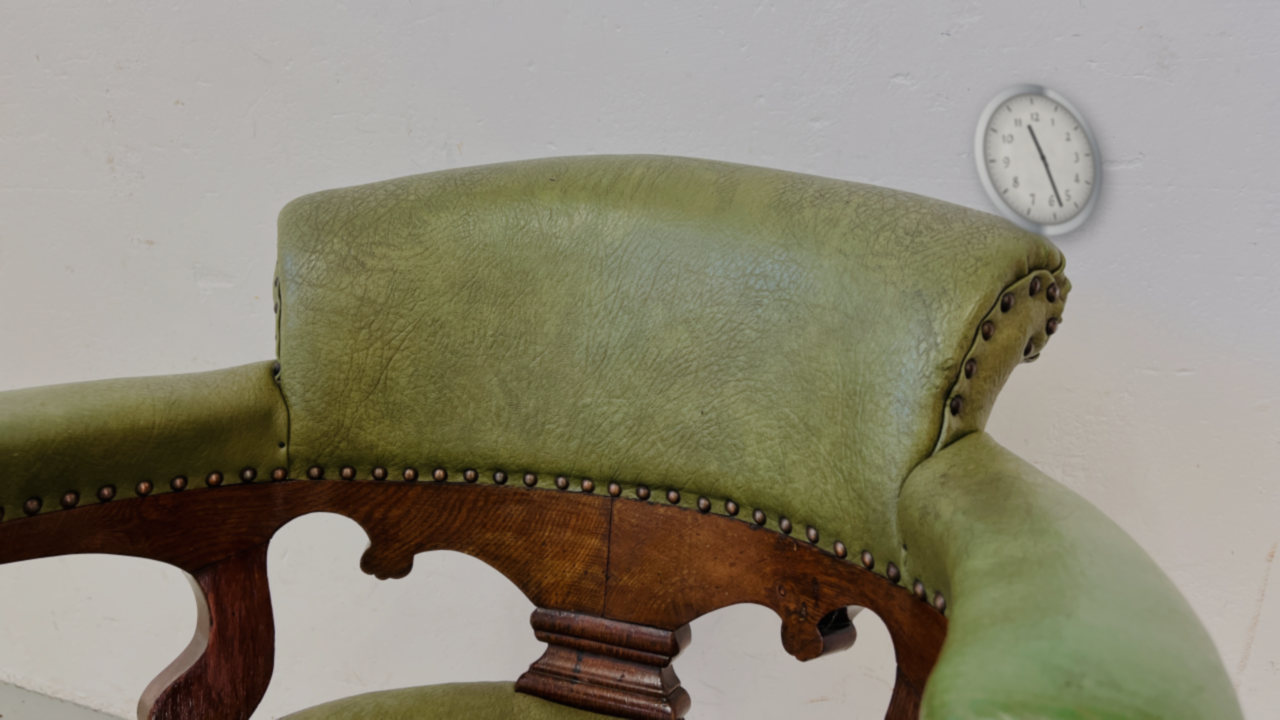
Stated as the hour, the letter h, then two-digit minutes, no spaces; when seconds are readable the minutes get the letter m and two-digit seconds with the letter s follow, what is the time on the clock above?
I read 11h28
